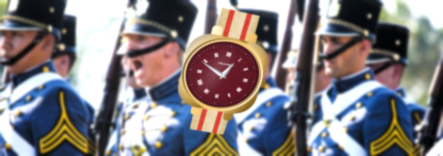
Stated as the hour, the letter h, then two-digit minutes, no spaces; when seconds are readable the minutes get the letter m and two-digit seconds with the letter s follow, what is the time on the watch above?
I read 12h49
